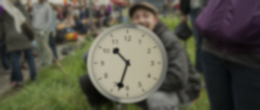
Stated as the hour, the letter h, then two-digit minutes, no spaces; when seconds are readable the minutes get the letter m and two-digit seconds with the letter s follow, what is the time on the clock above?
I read 10h33
